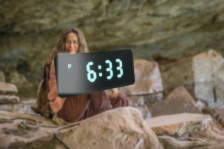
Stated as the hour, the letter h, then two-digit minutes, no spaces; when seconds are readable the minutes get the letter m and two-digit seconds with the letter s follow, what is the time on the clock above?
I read 6h33
